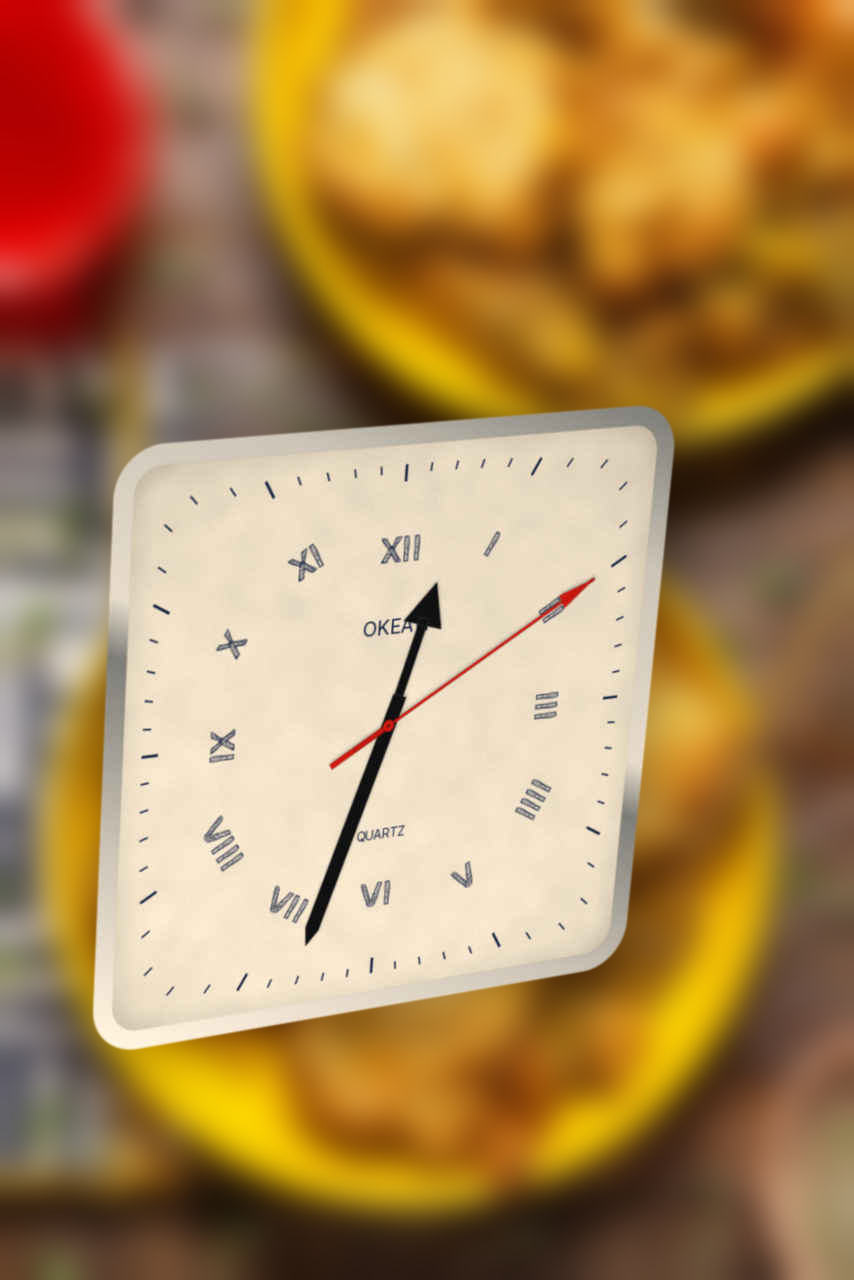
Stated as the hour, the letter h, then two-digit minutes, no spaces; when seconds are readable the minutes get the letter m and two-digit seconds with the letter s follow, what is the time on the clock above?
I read 12h33m10s
